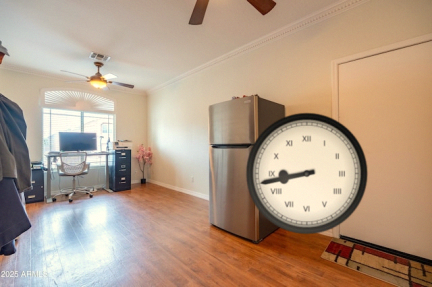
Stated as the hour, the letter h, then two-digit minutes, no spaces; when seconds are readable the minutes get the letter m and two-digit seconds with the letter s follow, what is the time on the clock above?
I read 8h43
